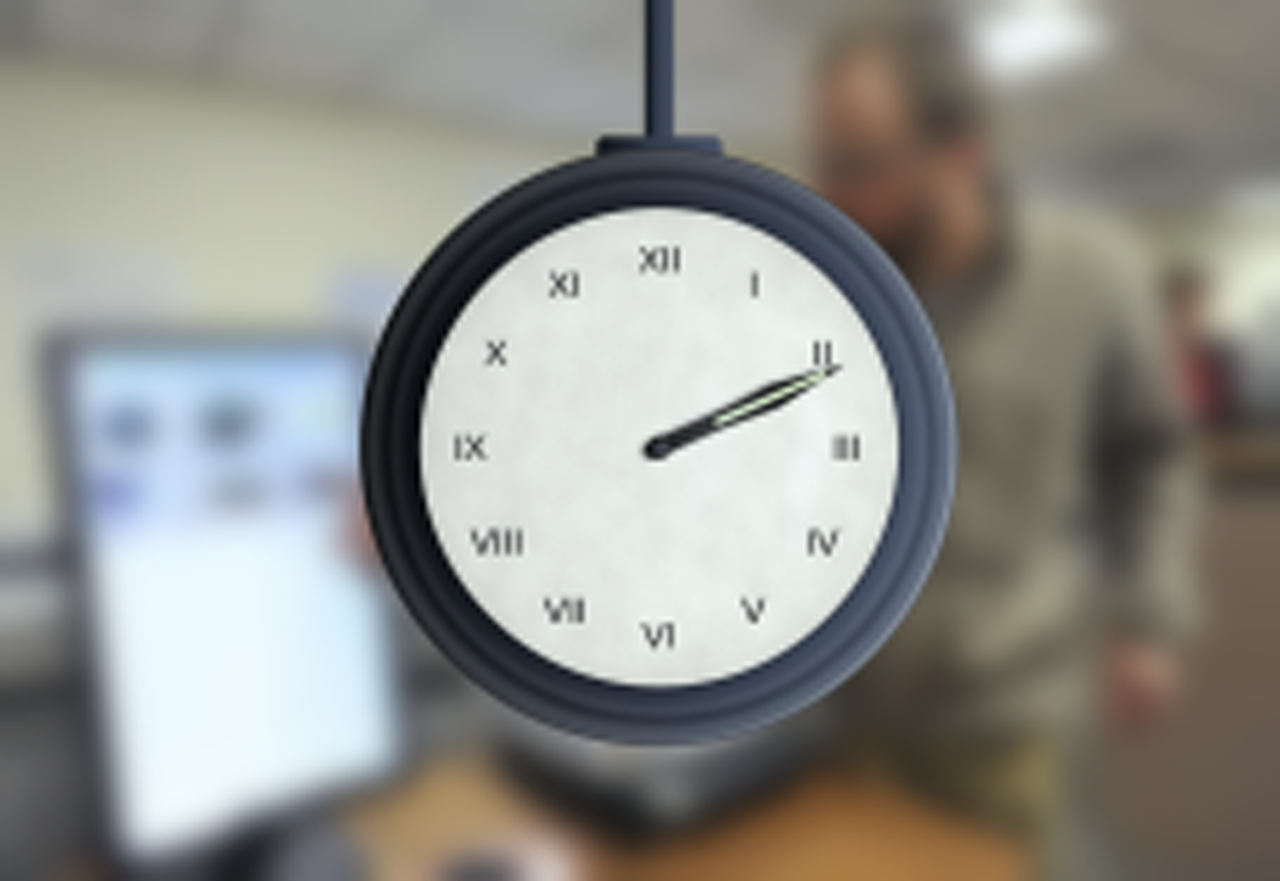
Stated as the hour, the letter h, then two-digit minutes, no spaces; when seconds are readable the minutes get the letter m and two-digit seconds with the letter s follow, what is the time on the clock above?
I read 2h11
